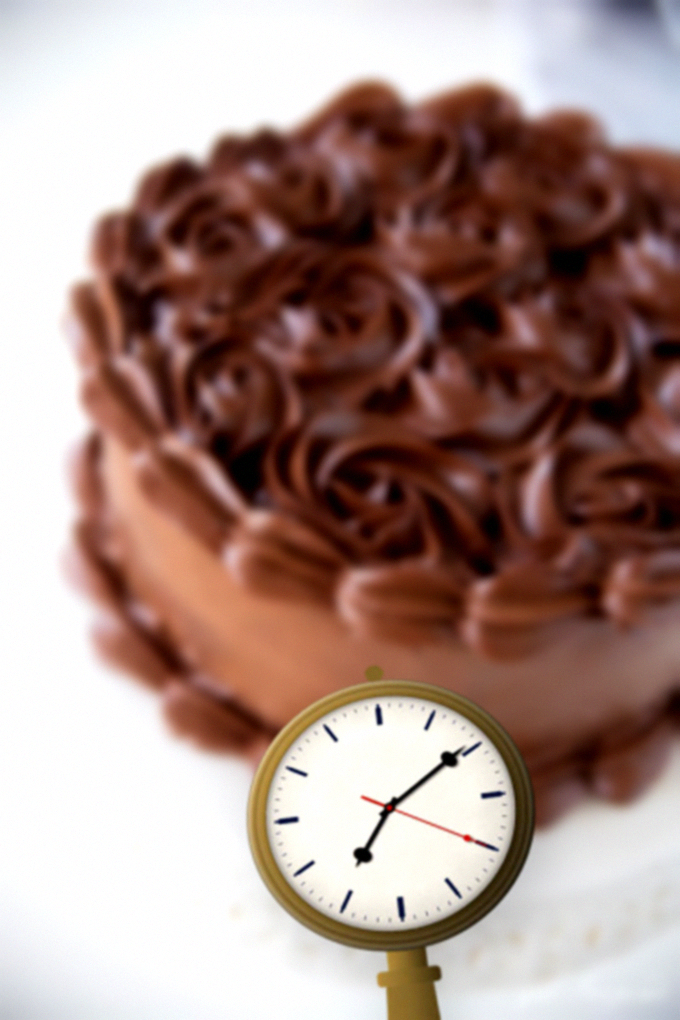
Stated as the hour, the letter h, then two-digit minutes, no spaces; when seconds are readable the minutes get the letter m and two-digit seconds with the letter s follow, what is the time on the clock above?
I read 7h09m20s
